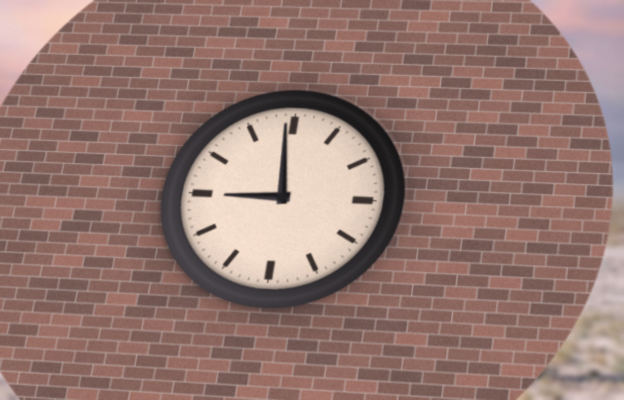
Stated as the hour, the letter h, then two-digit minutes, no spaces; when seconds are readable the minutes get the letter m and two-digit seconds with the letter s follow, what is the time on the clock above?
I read 8h59
